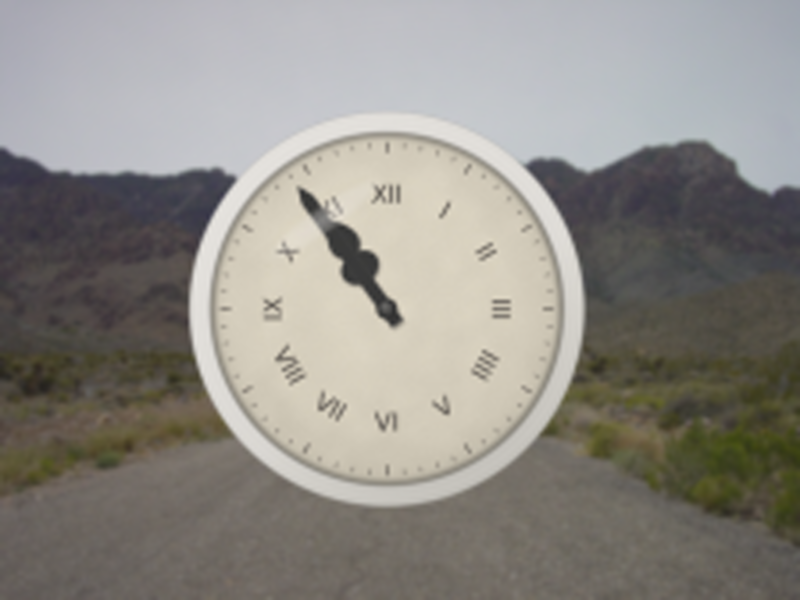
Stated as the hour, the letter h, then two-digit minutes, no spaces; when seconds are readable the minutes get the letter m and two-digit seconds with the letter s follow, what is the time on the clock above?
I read 10h54
